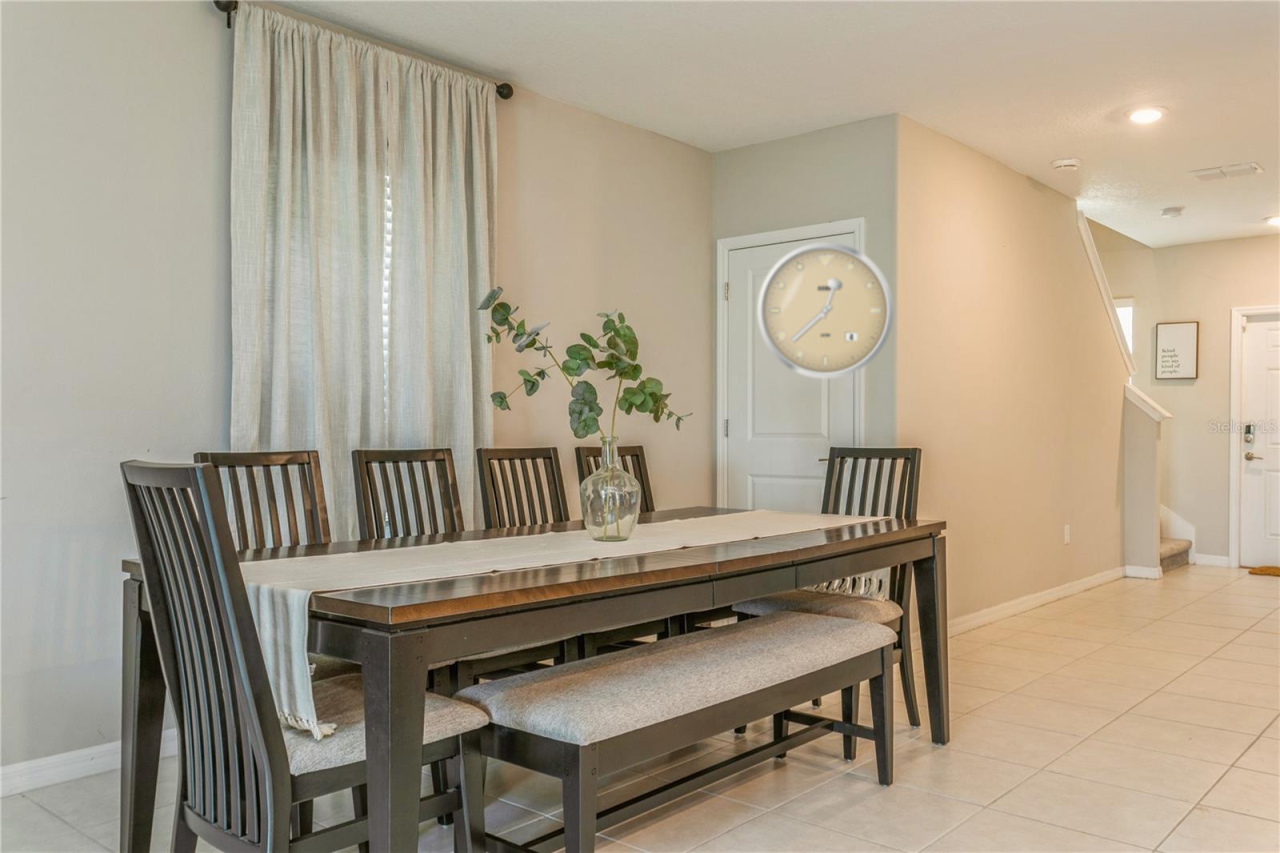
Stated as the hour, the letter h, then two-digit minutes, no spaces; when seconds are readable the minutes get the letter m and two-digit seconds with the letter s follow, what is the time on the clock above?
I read 12h38
